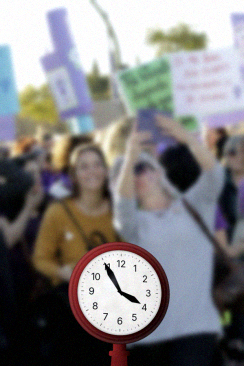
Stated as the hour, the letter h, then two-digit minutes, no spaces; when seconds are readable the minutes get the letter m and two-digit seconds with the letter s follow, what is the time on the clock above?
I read 3h55
